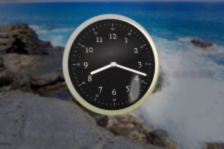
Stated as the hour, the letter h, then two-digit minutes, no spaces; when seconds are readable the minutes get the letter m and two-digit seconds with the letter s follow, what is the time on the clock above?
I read 8h18
